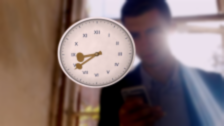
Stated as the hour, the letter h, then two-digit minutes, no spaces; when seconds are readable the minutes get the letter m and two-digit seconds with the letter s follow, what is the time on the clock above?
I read 8h39
